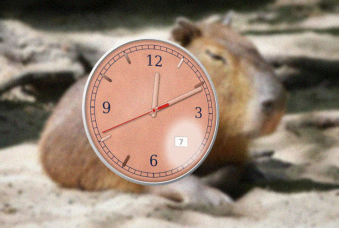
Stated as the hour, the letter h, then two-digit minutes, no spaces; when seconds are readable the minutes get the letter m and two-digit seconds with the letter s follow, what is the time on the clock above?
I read 12h10m41s
